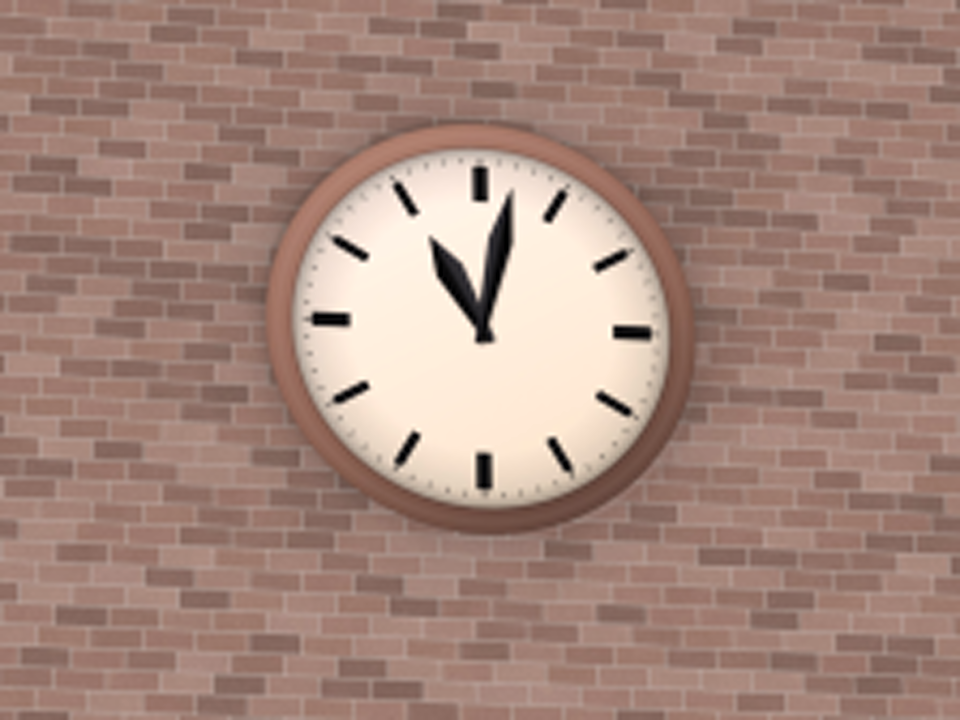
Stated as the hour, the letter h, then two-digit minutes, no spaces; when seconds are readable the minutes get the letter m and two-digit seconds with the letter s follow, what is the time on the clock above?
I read 11h02
